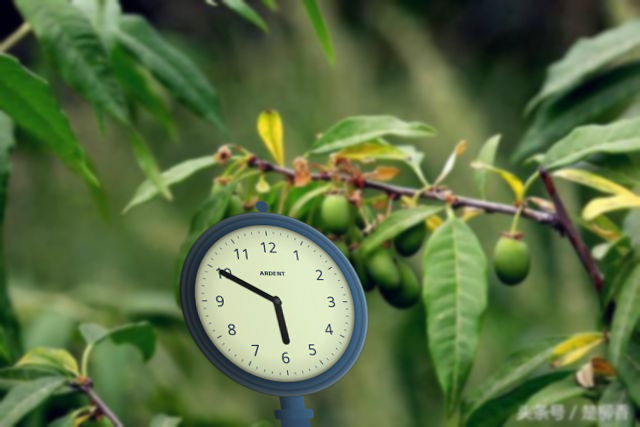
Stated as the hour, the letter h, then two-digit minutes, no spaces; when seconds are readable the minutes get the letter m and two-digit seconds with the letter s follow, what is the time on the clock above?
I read 5h50
